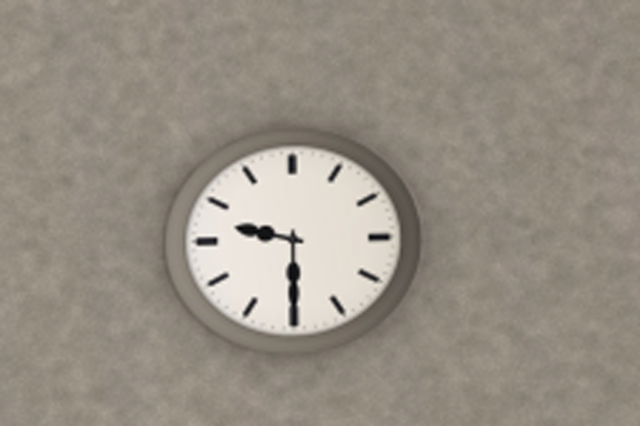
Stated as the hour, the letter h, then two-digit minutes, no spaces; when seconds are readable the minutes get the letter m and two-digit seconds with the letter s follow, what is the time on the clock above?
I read 9h30
